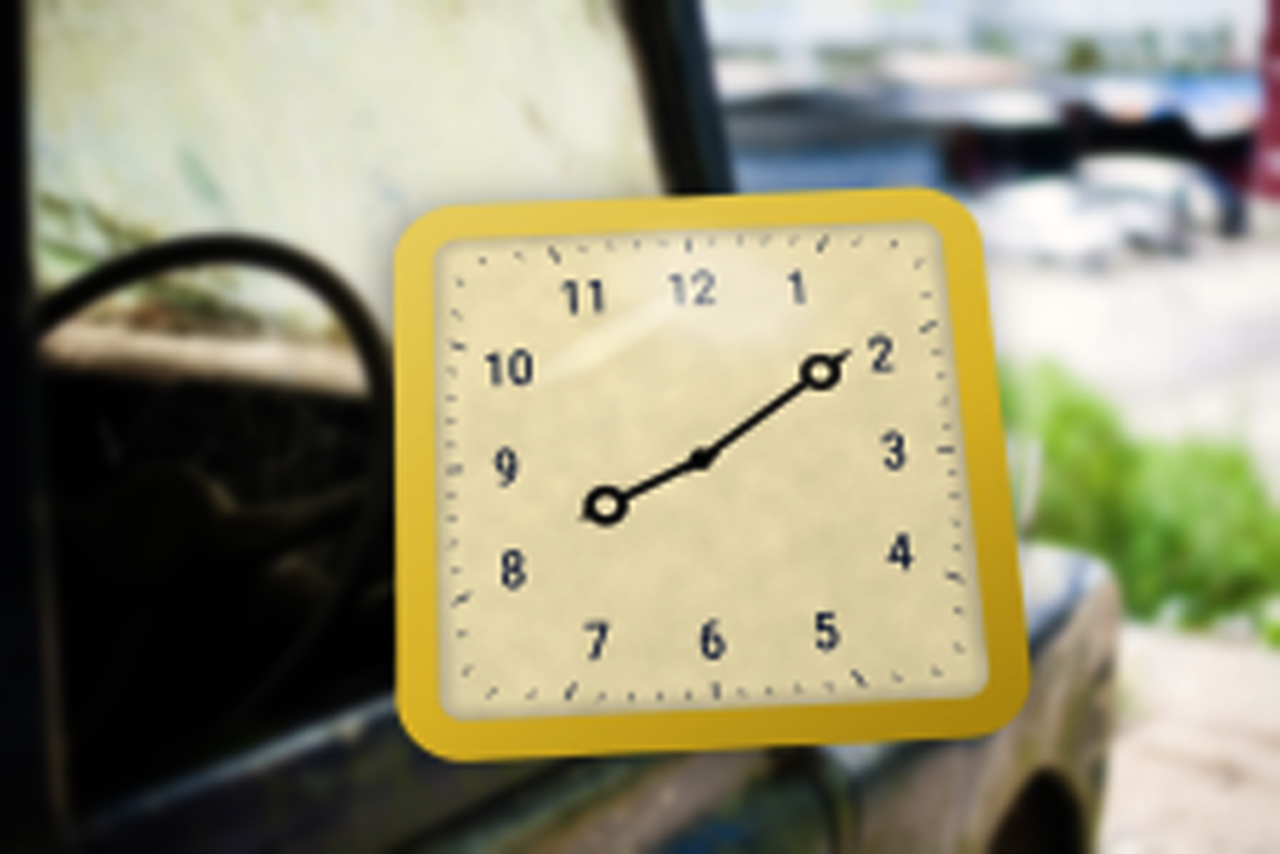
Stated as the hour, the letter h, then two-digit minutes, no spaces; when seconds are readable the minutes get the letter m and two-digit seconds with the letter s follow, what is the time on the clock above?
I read 8h09
